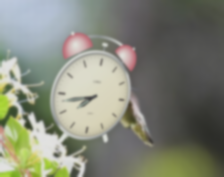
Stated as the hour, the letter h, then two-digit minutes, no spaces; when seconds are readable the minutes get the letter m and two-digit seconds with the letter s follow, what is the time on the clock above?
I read 7h43
